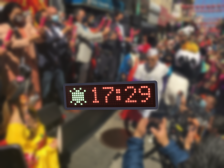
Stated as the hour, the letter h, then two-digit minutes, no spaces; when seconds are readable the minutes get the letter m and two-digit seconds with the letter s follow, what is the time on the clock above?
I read 17h29
